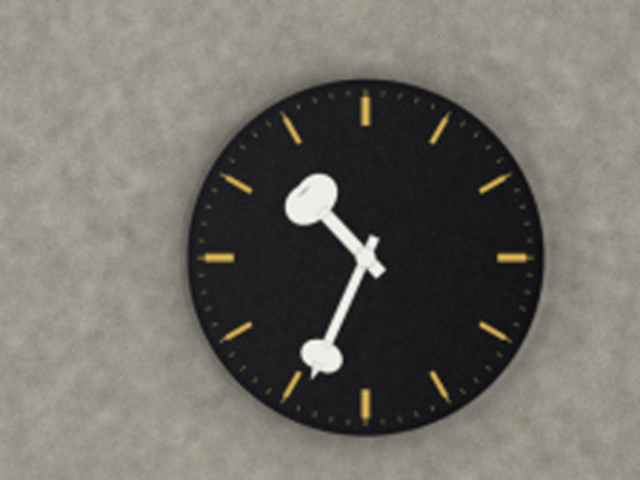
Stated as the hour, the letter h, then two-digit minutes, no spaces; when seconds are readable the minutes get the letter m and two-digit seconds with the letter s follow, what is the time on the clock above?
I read 10h34
